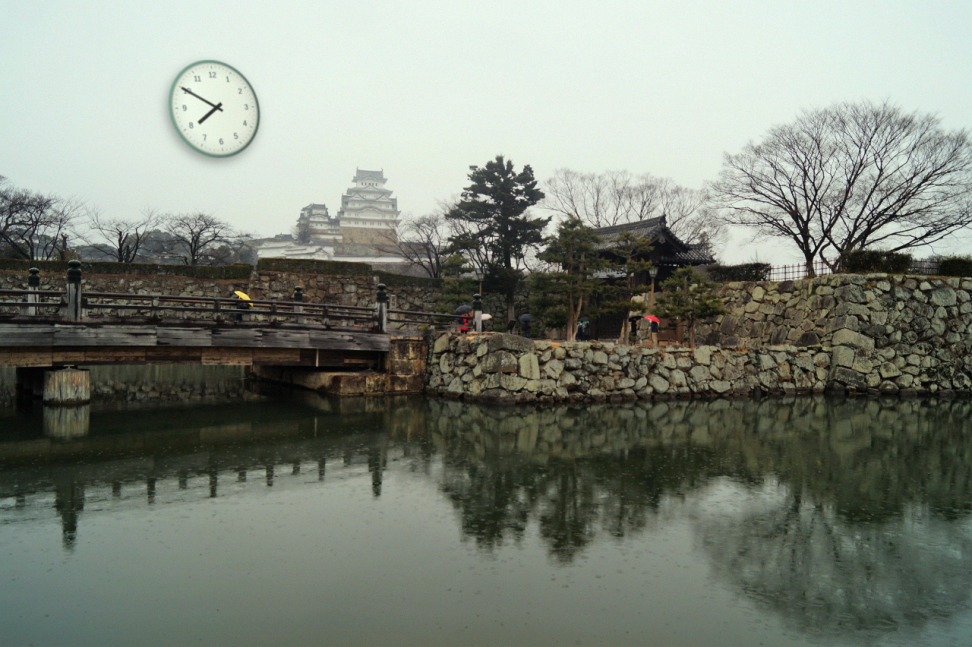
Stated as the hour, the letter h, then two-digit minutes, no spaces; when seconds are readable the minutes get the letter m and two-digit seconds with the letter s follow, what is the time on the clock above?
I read 7h50
